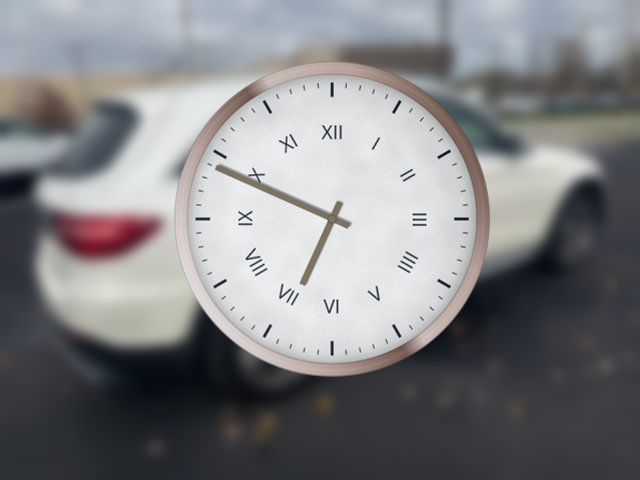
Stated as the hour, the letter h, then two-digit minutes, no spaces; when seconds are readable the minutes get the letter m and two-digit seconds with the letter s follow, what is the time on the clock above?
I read 6h49
